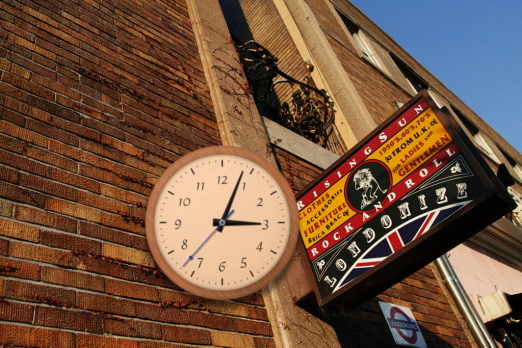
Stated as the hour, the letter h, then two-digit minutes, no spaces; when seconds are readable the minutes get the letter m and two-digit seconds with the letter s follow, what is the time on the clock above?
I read 3h03m37s
